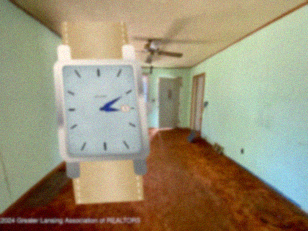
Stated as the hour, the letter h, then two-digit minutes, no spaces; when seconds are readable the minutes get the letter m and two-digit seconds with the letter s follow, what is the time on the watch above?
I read 3h10
